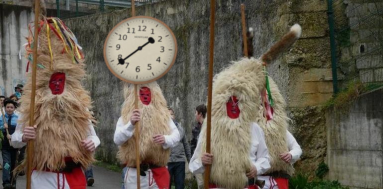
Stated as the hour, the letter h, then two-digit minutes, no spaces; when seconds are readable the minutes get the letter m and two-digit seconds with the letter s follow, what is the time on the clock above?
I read 1h38
